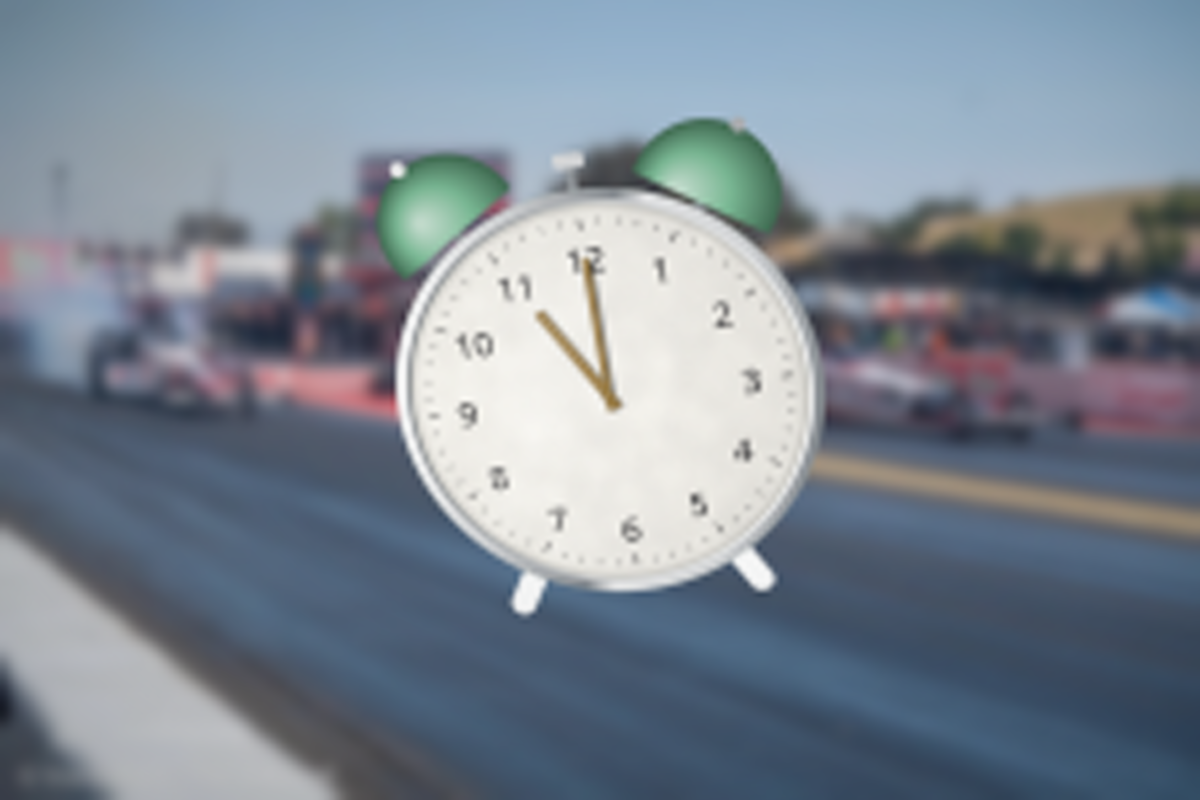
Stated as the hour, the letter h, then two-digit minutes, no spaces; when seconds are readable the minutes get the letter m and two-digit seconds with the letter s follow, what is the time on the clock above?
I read 11h00
